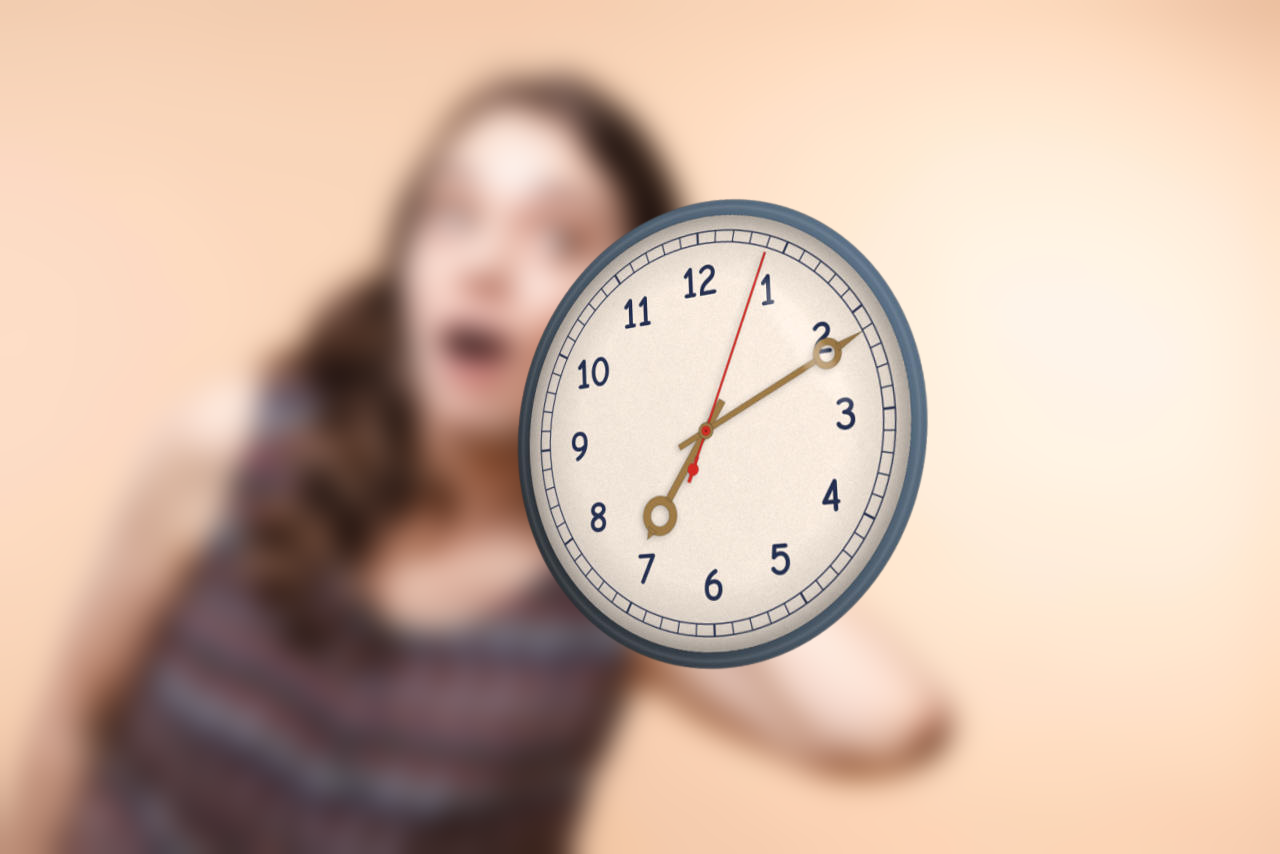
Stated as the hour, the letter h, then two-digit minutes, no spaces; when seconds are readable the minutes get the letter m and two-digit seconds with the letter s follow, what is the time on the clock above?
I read 7h11m04s
